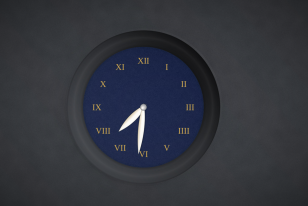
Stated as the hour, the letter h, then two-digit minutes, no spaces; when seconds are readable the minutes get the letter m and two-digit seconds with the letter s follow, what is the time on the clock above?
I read 7h31
